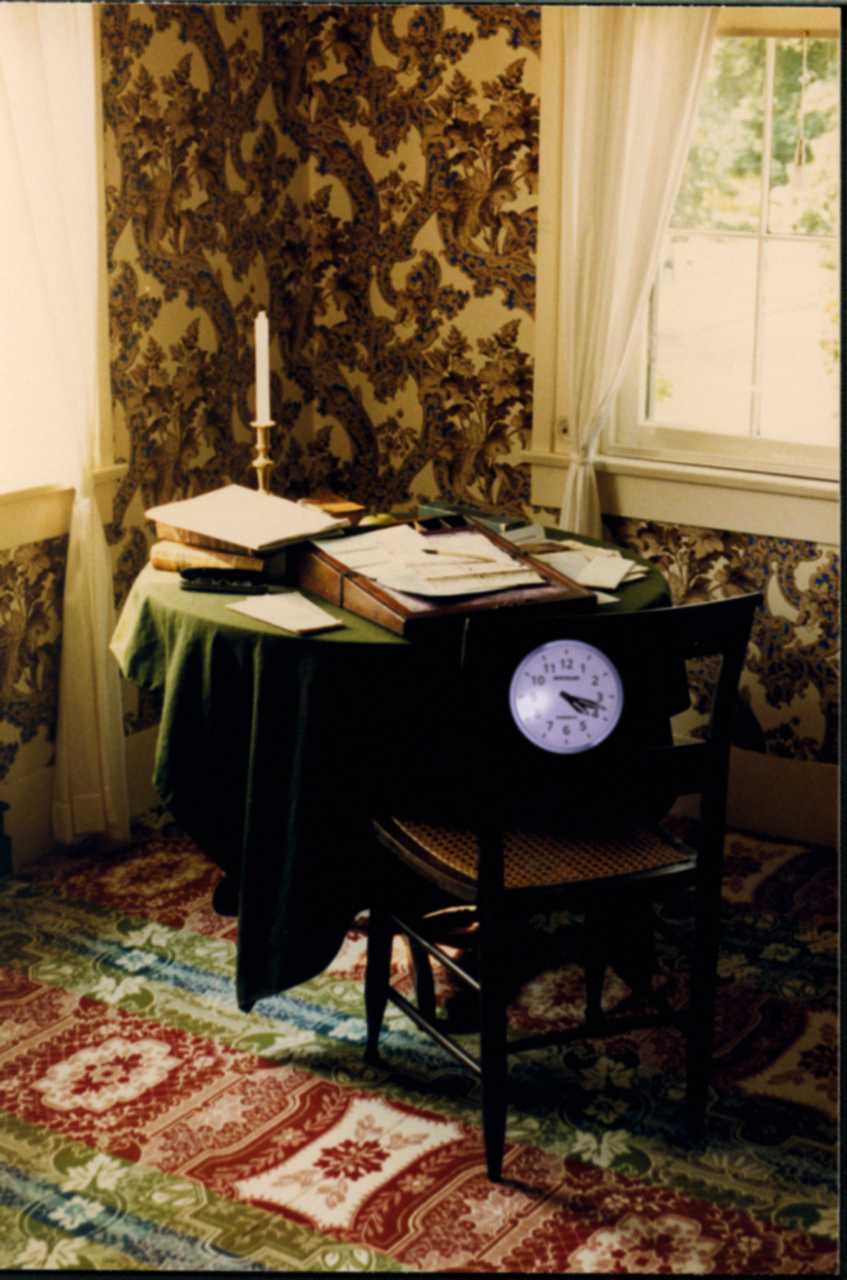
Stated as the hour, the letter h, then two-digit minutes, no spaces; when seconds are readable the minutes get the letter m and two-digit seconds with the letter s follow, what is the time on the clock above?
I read 4h18
